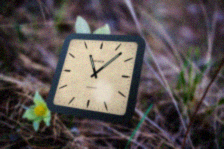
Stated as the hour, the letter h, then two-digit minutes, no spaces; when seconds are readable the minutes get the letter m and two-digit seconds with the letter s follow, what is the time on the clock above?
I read 11h07
